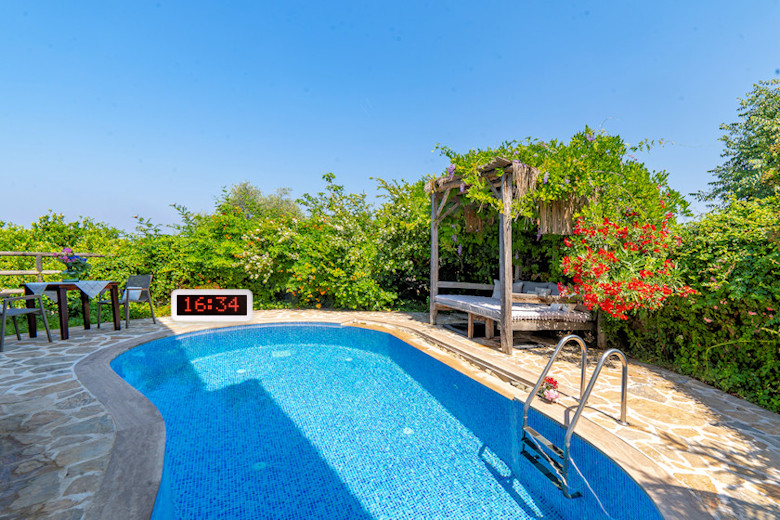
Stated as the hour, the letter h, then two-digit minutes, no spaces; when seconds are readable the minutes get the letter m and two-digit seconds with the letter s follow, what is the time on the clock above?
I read 16h34
